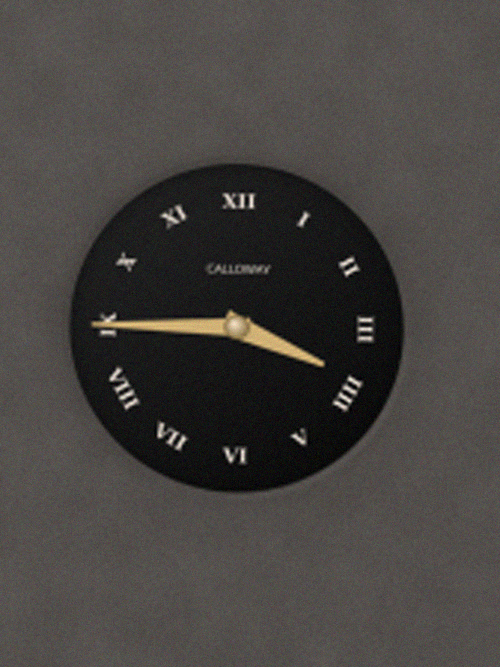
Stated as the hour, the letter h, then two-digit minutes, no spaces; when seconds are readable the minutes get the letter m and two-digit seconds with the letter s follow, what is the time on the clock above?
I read 3h45
